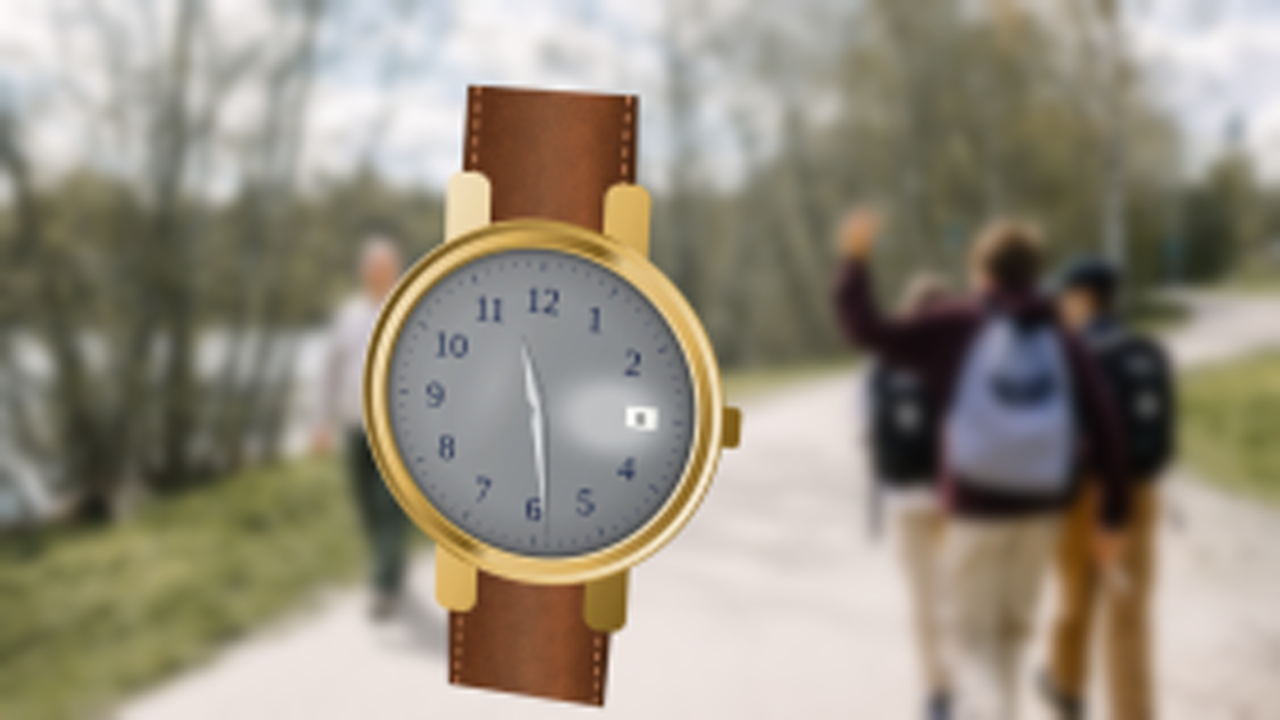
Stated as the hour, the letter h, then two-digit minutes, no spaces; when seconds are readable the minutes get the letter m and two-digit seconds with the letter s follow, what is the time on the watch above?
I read 11h29
